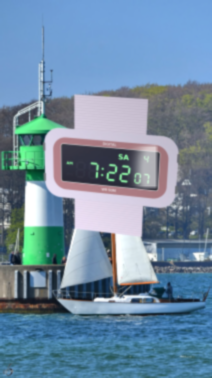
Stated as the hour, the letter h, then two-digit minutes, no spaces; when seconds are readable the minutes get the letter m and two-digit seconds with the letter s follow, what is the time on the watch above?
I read 7h22m07s
